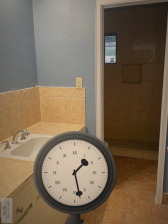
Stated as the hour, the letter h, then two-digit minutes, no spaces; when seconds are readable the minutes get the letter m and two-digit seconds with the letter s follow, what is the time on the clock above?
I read 1h28
